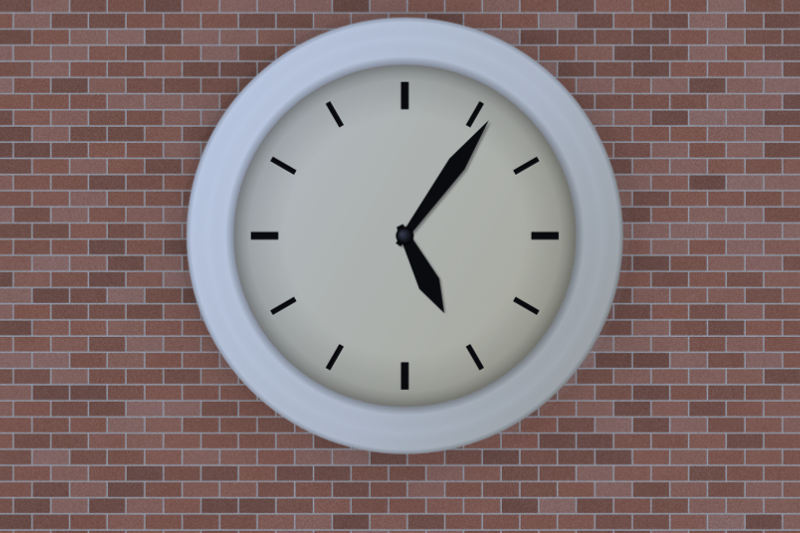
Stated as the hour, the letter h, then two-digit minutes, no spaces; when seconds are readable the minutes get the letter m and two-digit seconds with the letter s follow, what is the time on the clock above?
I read 5h06
